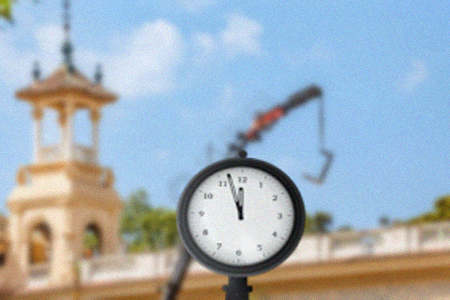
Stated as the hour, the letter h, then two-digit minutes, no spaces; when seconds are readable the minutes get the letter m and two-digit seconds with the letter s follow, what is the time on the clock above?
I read 11h57
